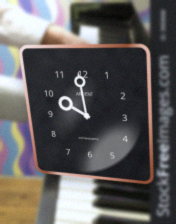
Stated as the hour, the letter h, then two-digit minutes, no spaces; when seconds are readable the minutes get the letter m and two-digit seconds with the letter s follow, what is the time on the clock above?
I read 9h59
